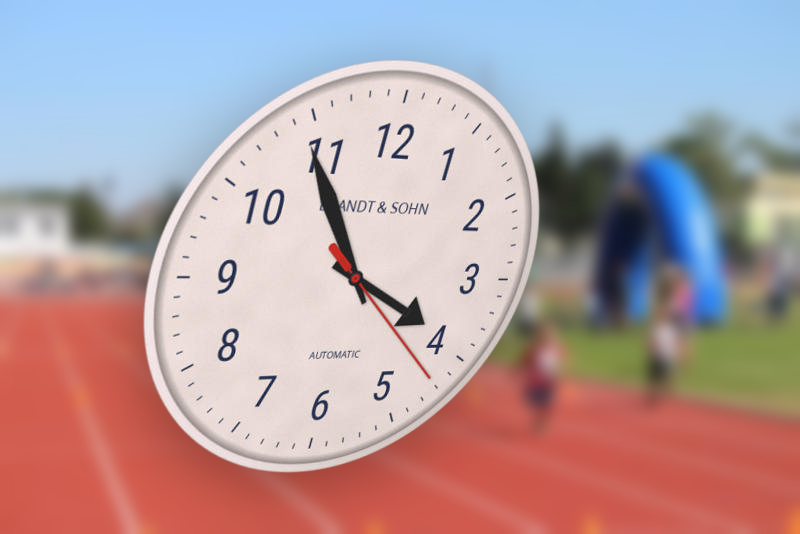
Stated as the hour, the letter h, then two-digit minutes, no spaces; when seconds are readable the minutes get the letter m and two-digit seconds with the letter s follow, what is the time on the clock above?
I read 3h54m22s
